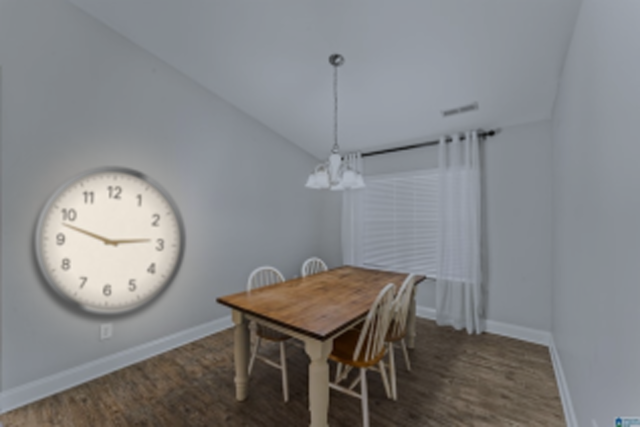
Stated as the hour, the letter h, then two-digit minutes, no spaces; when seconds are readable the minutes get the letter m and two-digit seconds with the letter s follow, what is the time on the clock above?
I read 2h48
